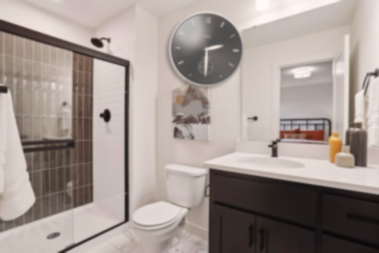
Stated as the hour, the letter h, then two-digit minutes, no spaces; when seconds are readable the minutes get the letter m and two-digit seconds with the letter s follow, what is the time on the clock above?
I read 2h30
